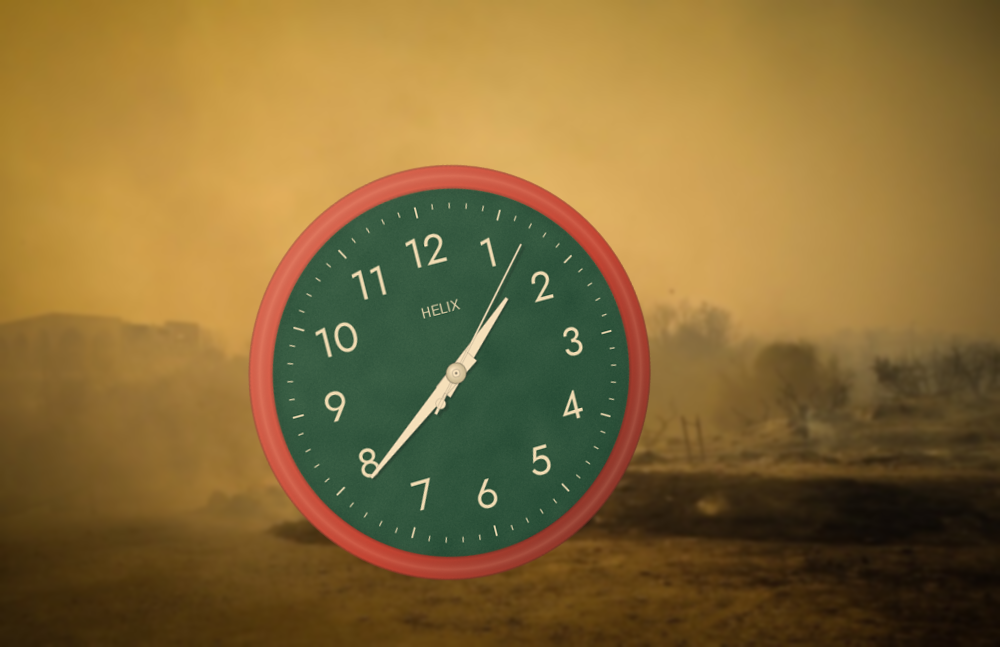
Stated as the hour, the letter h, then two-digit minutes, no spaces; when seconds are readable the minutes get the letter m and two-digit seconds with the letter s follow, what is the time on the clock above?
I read 1h39m07s
